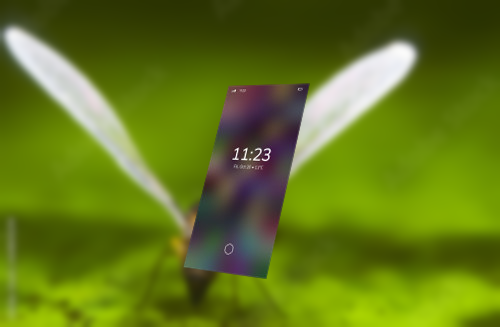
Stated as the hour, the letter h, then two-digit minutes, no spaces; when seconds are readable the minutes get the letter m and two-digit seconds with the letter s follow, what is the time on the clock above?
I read 11h23
